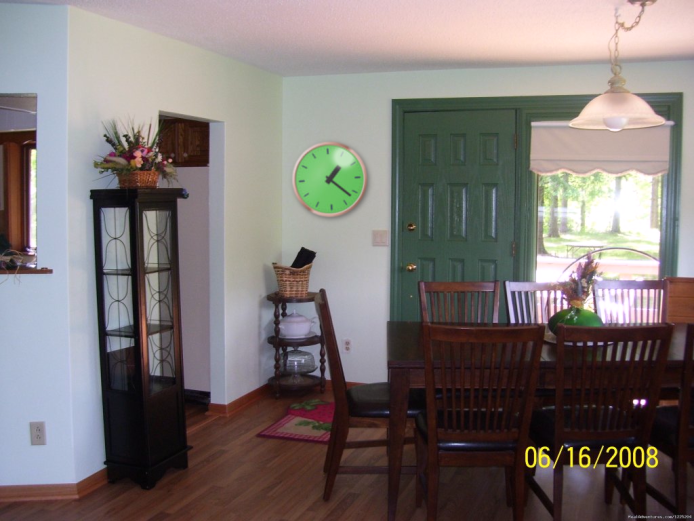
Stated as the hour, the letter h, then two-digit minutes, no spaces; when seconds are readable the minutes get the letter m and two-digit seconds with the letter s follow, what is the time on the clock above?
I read 1h22
